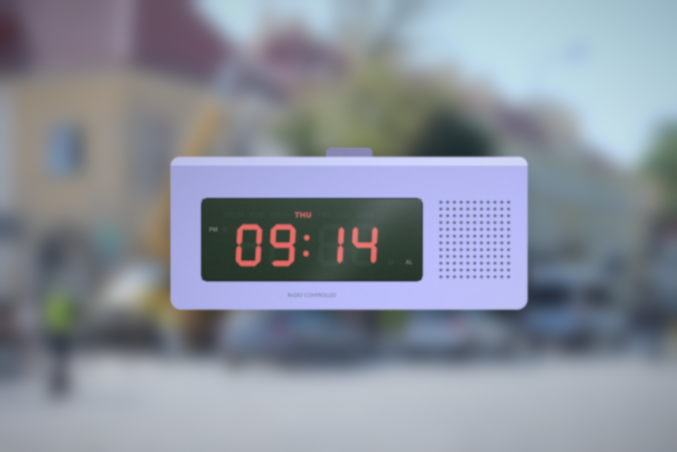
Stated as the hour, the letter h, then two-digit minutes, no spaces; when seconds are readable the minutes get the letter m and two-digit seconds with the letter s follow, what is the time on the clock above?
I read 9h14
